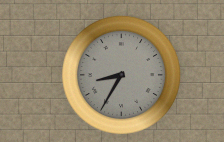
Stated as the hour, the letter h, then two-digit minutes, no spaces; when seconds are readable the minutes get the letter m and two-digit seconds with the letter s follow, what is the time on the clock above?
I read 8h35
